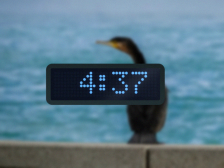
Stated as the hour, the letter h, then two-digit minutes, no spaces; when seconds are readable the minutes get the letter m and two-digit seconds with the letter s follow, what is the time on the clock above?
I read 4h37
